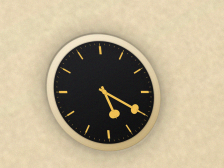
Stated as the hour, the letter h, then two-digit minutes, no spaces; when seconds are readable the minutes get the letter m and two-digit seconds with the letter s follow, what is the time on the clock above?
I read 5h20
